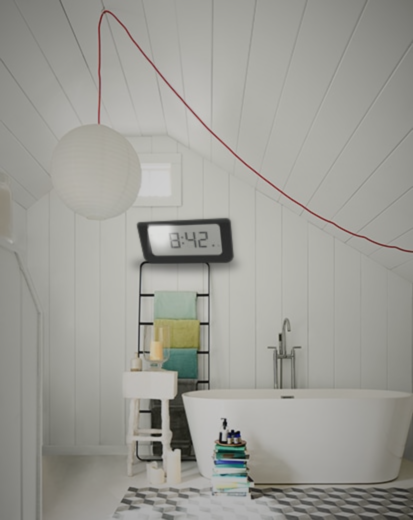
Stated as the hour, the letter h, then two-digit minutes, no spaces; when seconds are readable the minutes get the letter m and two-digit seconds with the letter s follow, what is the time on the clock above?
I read 8h42
